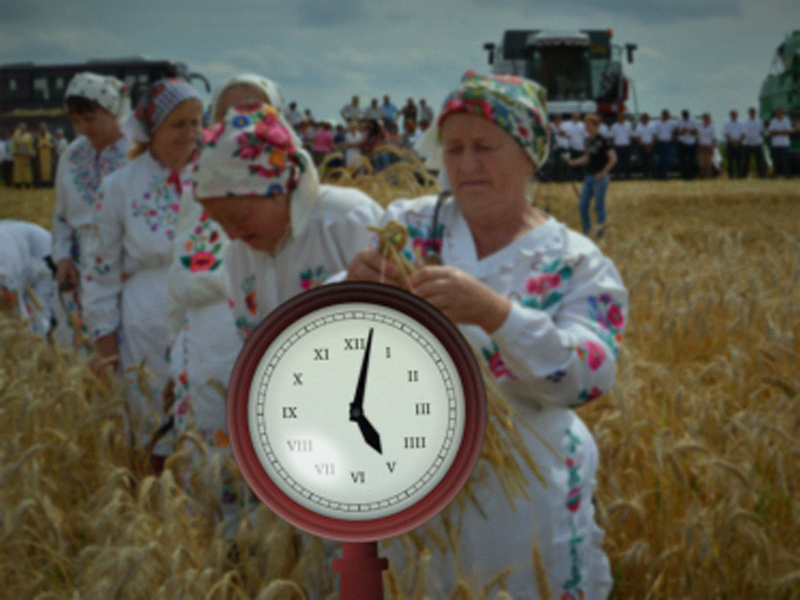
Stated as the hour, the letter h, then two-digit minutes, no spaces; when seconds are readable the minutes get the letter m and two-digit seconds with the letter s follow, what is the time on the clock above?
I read 5h02
